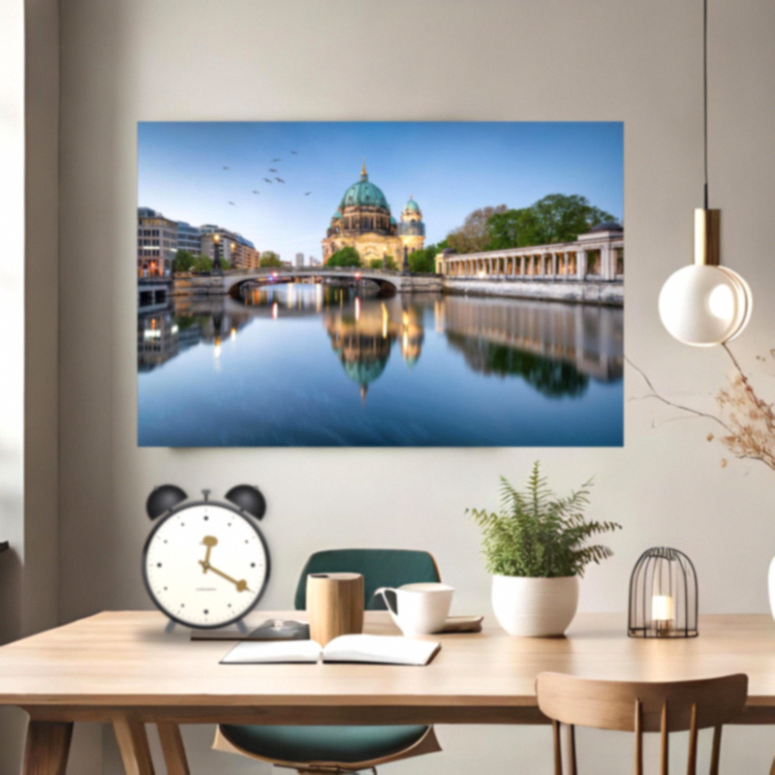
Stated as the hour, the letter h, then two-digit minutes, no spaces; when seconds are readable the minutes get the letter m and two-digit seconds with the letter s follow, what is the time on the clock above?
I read 12h20
